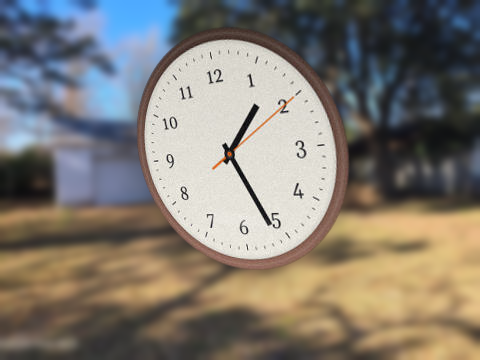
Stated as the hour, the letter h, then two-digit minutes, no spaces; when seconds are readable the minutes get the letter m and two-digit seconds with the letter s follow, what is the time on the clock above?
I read 1h26m10s
